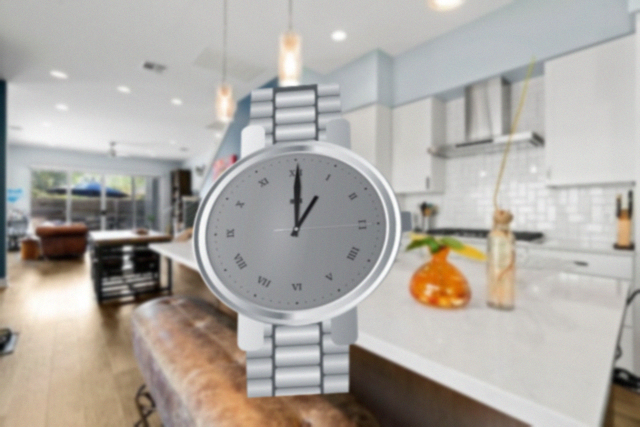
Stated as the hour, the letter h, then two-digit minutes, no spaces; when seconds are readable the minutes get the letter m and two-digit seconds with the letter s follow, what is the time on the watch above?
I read 1h00m15s
